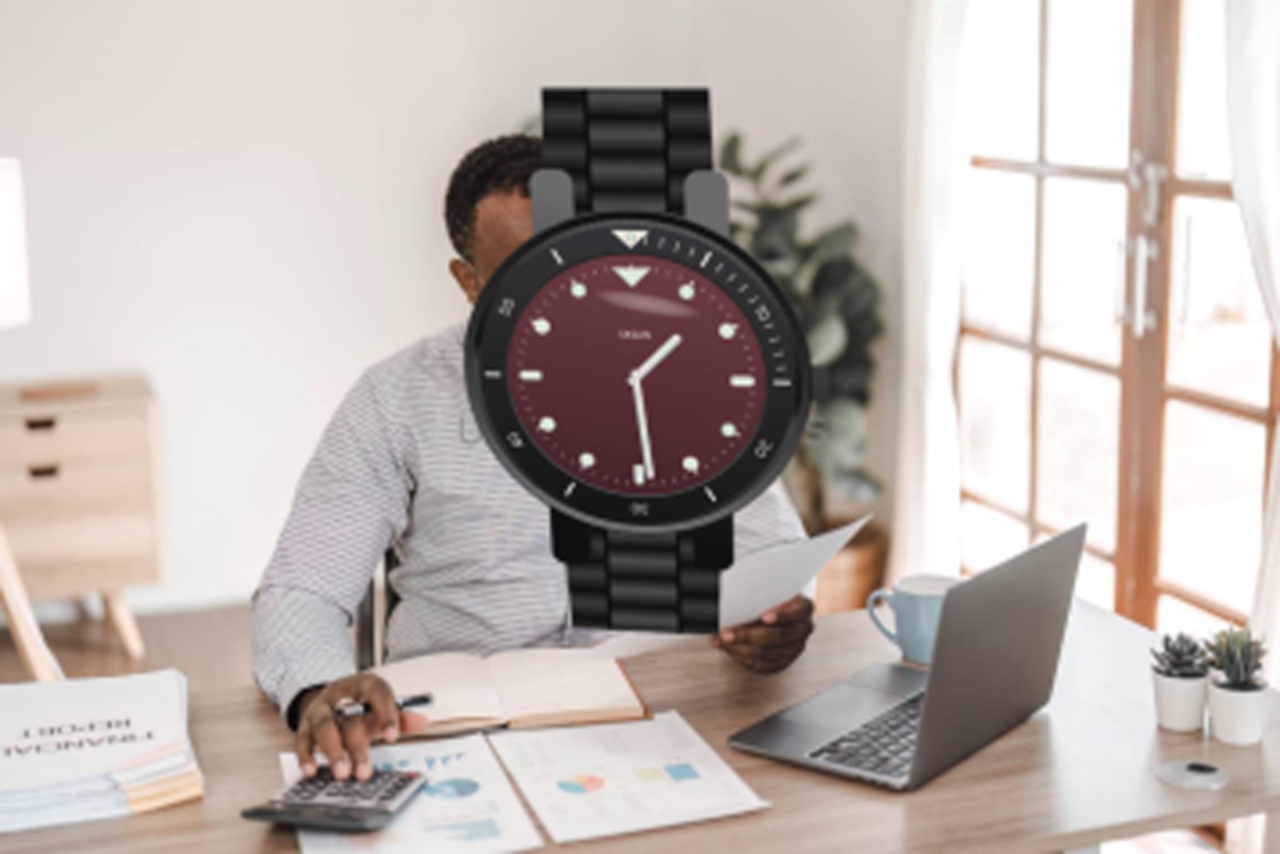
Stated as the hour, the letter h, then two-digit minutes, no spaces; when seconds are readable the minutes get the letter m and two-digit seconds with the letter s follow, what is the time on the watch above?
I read 1h29
